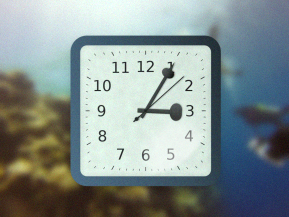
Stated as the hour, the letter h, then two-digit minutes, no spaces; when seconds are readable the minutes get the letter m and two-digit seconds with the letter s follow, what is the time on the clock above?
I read 3h05m08s
